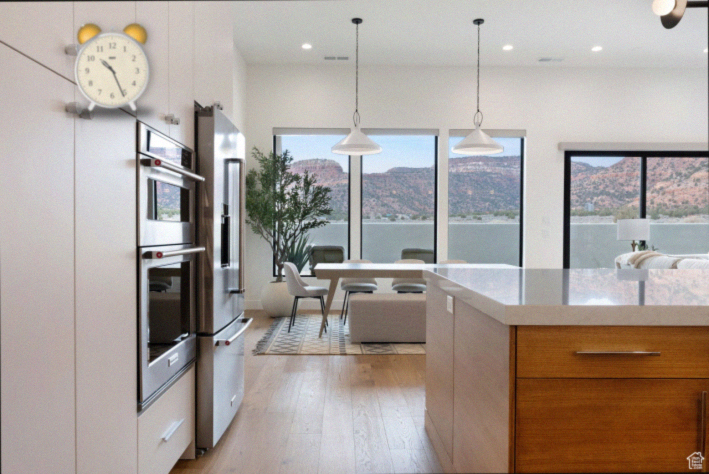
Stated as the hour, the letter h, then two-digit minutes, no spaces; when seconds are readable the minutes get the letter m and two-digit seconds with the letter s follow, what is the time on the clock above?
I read 10h26
